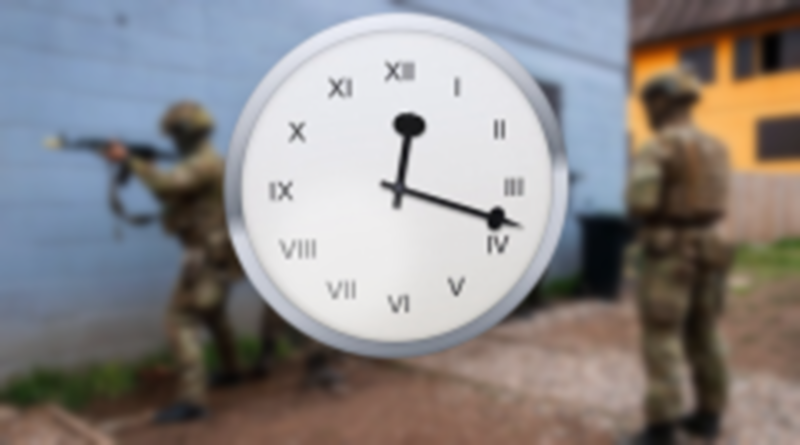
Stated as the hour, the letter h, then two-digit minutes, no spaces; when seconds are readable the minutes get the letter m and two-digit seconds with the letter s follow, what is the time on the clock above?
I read 12h18
